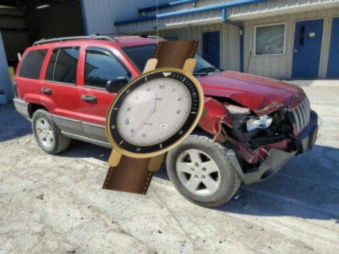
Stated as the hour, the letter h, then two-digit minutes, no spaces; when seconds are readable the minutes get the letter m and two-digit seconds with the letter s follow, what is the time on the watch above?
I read 11h34
